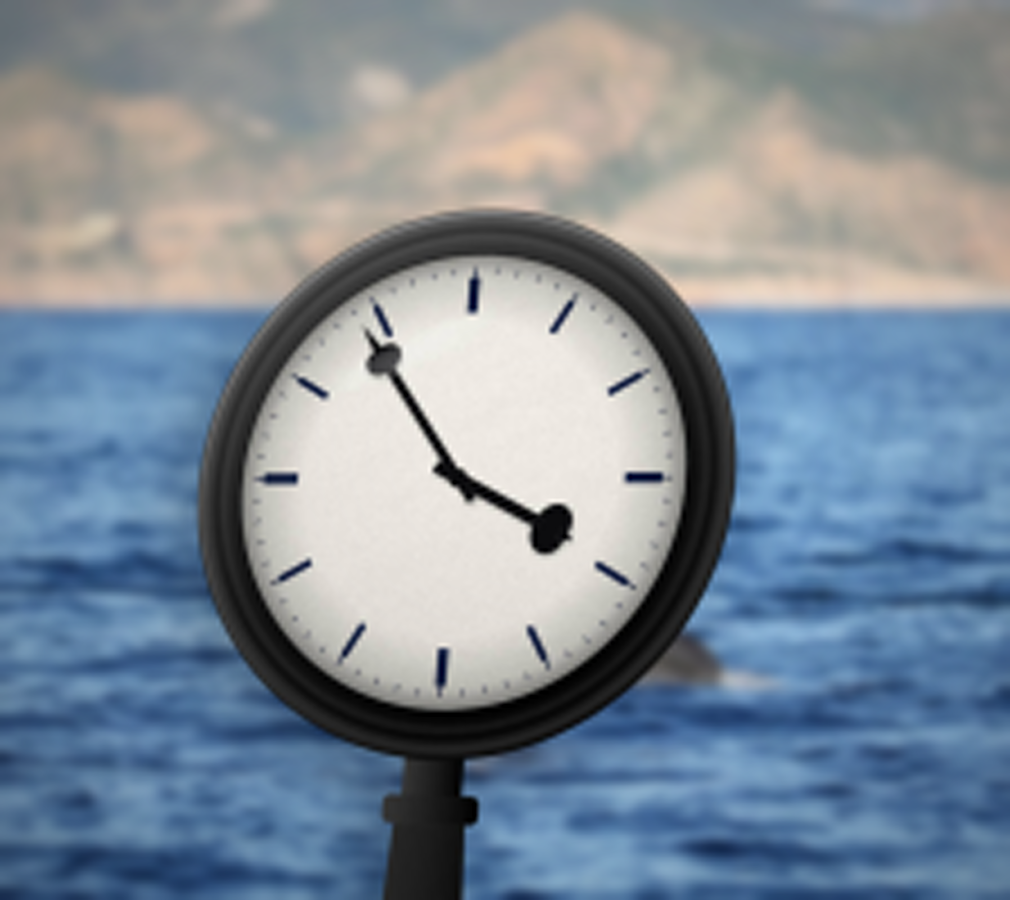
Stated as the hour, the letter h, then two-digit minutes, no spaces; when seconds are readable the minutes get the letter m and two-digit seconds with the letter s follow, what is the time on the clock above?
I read 3h54
